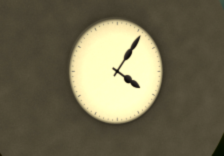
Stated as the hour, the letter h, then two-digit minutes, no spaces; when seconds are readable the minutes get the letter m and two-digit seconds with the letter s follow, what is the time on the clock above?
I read 4h06
